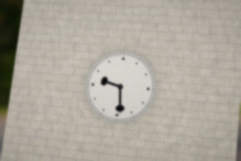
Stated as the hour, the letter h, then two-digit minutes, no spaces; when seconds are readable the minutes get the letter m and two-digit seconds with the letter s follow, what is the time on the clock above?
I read 9h29
